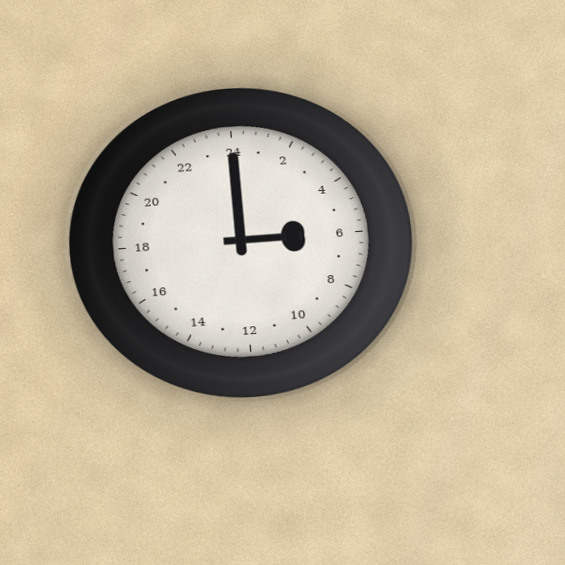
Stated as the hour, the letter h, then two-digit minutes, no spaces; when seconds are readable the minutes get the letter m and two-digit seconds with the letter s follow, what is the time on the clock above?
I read 6h00
